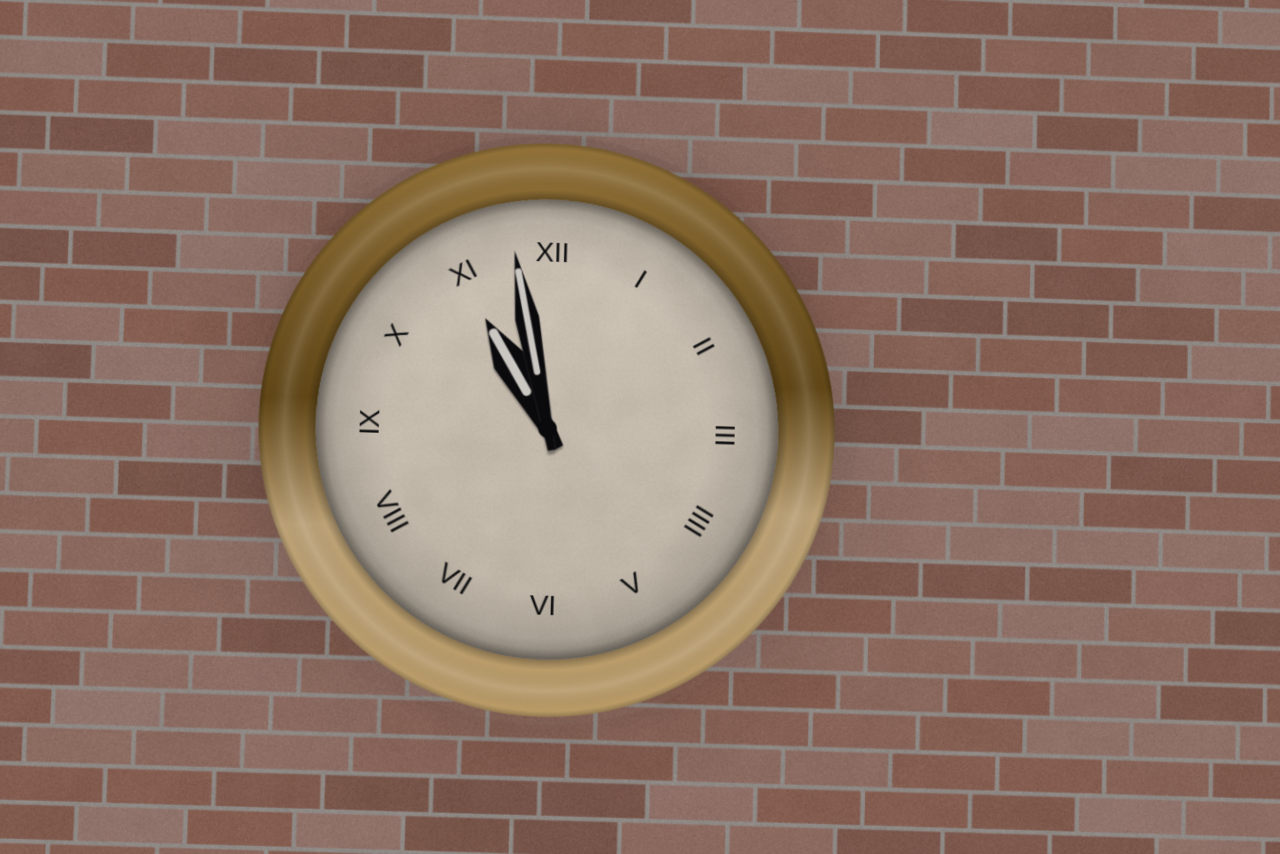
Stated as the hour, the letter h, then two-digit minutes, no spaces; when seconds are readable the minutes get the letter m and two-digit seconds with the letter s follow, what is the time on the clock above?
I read 10h58
